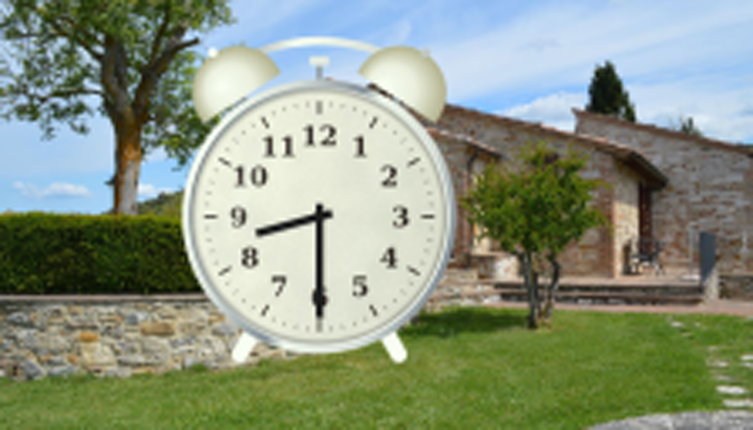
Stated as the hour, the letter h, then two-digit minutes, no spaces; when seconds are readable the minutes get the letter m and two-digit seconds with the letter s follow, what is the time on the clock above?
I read 8h30
